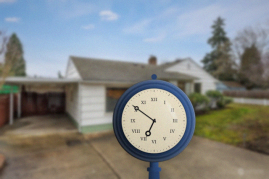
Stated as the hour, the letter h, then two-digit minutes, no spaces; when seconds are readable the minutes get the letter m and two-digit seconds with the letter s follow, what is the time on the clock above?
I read 6h51
